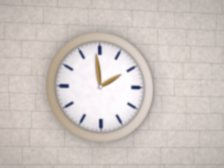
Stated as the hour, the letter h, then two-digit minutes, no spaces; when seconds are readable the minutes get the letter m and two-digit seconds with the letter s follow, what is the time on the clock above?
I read 1h59
